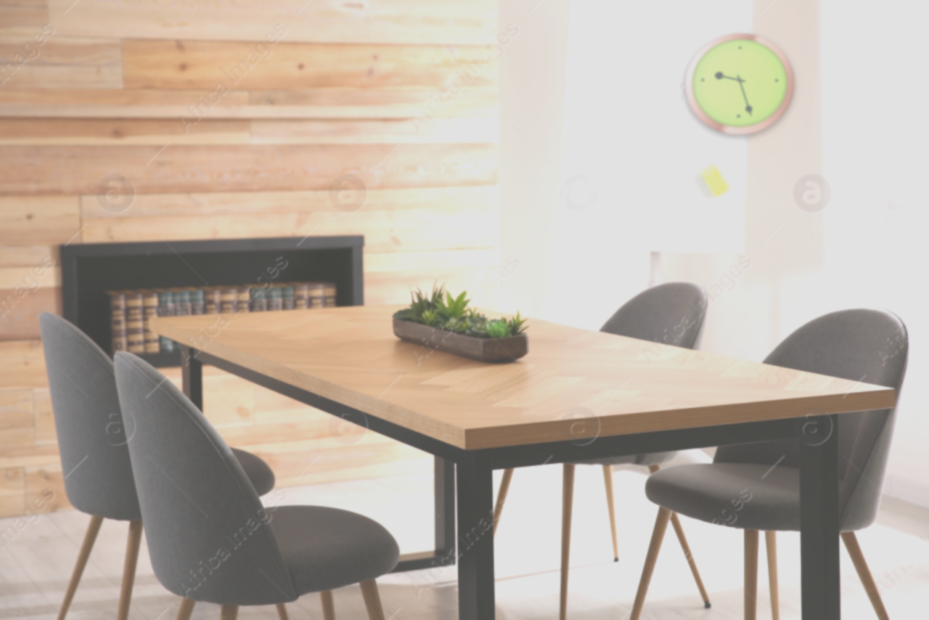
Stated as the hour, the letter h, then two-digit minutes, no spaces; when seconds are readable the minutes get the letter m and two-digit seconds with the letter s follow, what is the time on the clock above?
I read 9h27
